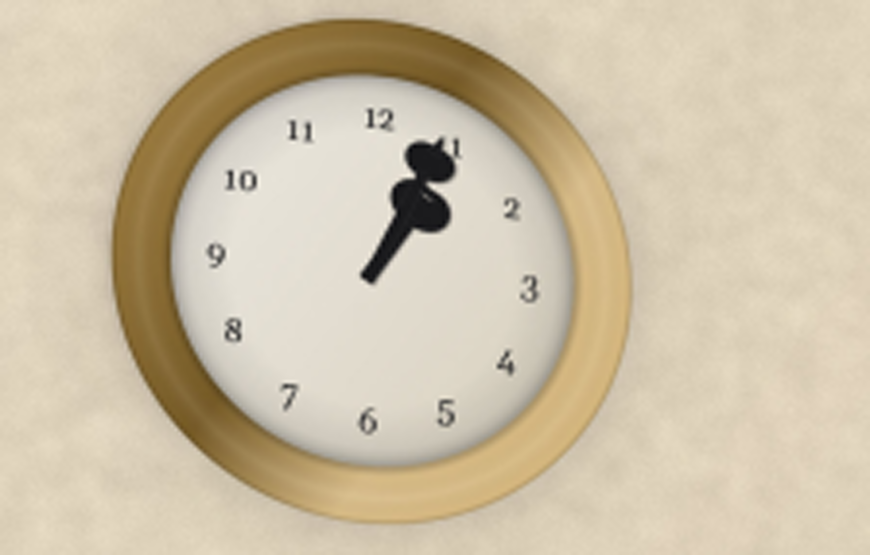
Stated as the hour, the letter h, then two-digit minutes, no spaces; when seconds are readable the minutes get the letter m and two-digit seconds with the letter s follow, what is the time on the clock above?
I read 1h04
